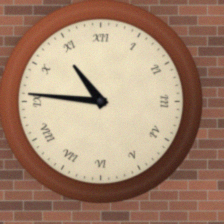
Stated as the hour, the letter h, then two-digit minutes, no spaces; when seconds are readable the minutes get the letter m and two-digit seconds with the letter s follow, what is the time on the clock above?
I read 10h46
